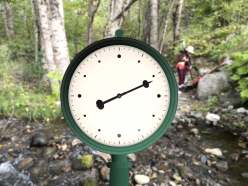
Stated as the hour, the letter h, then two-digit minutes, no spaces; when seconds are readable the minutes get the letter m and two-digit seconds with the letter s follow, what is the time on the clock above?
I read 8h11
